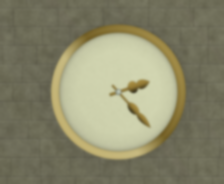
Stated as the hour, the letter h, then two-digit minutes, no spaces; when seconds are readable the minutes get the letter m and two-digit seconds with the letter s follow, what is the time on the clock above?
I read 2h23
